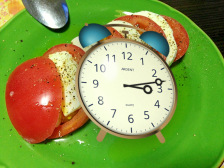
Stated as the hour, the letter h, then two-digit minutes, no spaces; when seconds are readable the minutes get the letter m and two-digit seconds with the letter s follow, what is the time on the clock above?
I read 3h13
